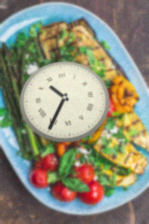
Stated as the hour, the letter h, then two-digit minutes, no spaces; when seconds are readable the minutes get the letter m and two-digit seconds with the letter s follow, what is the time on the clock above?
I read 10h35
